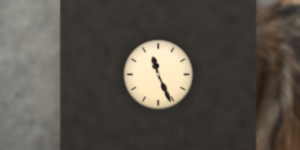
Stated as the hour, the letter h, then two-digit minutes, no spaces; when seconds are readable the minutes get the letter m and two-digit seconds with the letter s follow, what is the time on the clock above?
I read 11h26
